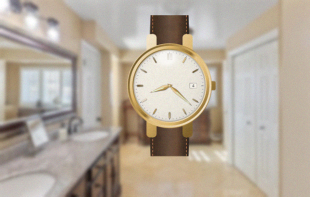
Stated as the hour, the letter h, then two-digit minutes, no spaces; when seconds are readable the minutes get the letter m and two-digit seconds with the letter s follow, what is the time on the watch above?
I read 8h22
